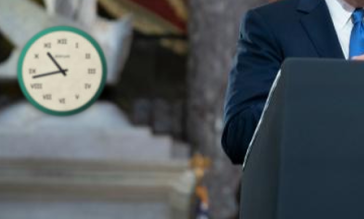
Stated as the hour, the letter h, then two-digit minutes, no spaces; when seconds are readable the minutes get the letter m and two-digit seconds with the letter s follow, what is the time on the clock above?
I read 10h43
